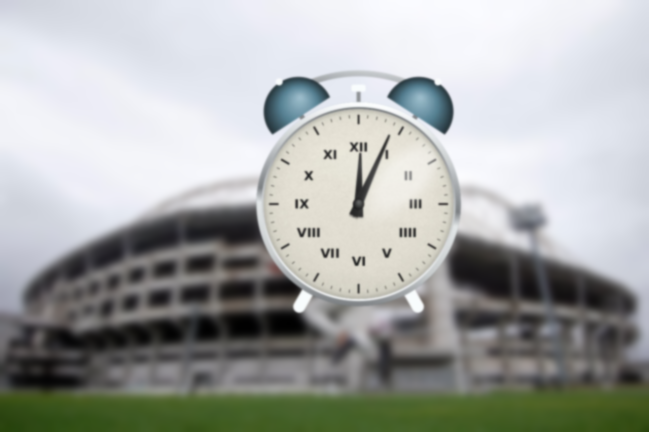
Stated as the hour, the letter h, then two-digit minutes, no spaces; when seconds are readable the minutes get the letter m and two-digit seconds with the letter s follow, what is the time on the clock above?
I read 12h04
